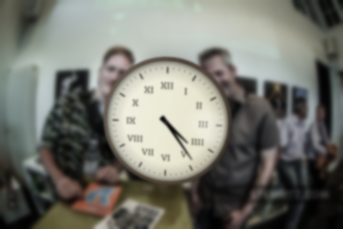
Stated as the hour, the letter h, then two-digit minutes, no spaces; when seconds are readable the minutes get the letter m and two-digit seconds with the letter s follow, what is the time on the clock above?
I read 4h24
